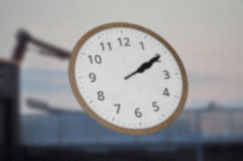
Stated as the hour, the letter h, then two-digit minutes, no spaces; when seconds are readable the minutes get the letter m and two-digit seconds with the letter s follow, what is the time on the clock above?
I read 2h10
